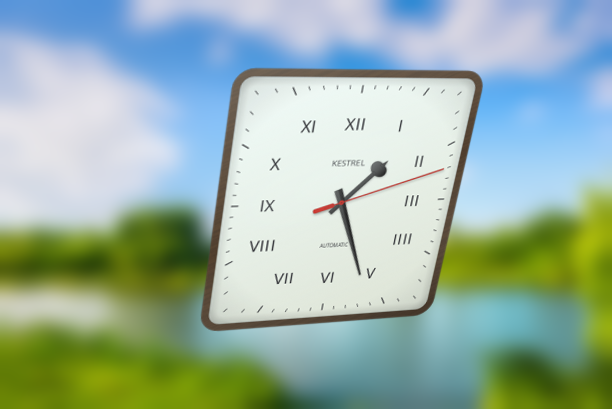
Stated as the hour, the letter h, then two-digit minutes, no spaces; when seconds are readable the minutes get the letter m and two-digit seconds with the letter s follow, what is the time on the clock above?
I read 1h26m12s
